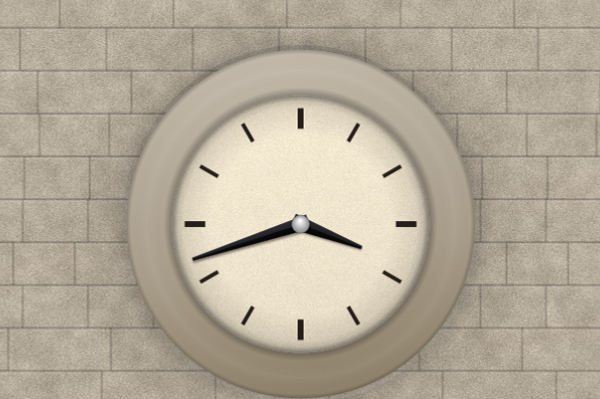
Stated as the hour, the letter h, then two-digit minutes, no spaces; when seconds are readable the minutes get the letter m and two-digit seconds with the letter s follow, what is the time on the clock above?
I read 3h42
